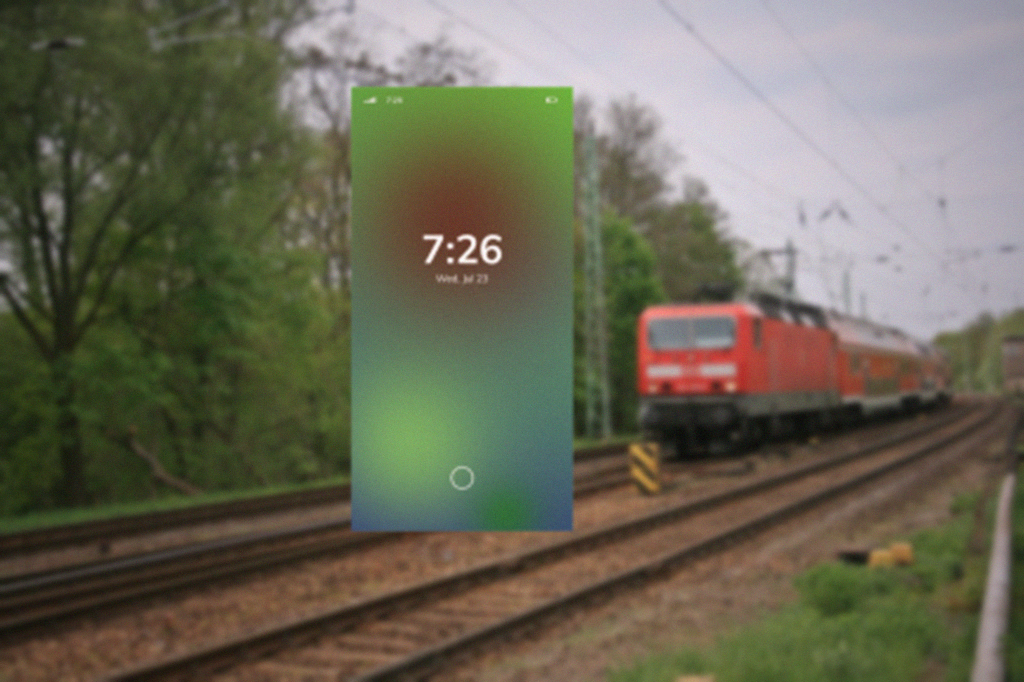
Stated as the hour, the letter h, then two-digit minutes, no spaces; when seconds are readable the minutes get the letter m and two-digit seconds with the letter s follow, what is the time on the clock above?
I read 7h26
